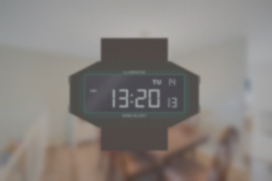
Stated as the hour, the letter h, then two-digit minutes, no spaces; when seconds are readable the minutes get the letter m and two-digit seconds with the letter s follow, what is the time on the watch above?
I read 13h20
